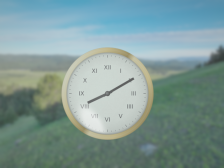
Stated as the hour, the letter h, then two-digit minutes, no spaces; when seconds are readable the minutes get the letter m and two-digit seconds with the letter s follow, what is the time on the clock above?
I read 8h10
